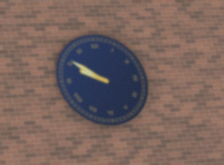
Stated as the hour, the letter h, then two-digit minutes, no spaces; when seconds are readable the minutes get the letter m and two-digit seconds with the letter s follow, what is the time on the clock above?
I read 9h51
